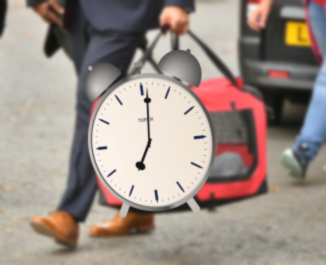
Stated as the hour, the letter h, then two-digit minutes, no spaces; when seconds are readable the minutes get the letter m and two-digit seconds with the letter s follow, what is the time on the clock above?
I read 7h01
